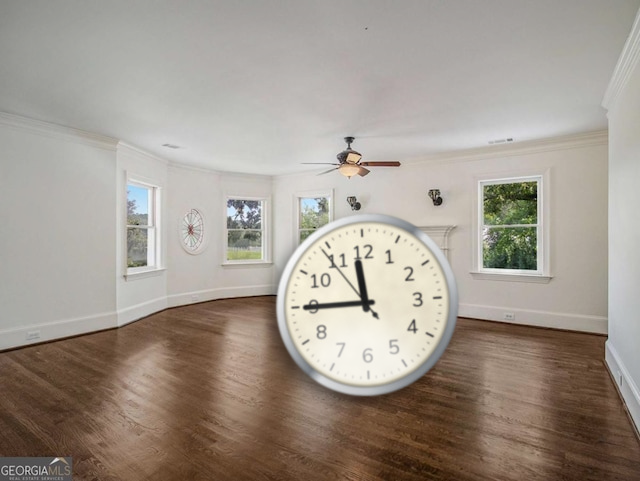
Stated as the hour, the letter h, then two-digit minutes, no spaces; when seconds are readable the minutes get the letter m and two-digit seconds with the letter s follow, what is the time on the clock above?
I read 11h44m54s
